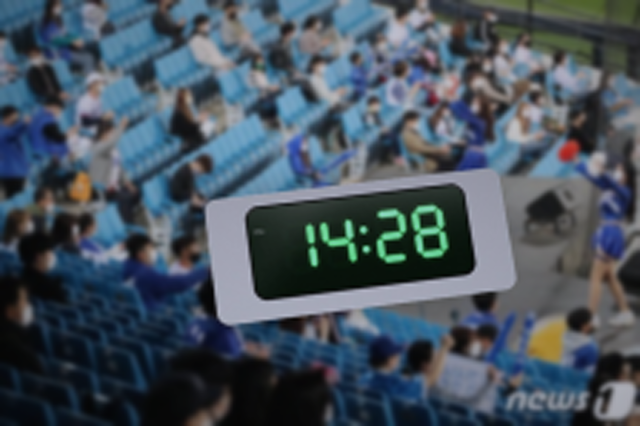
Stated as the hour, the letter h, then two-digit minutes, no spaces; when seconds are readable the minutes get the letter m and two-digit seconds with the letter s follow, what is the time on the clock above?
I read 14h28
